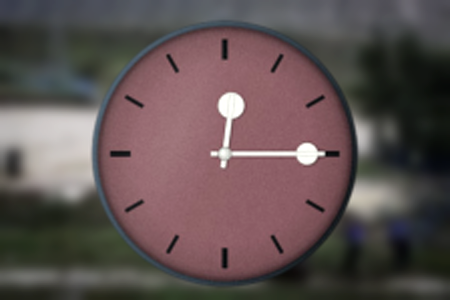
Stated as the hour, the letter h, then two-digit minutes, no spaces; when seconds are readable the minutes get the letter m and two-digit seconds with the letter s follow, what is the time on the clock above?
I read 12h15
